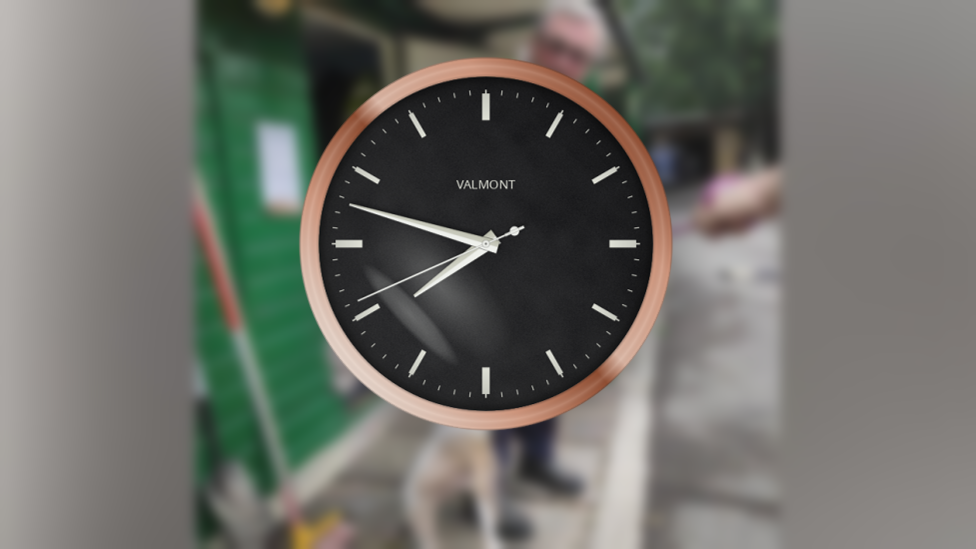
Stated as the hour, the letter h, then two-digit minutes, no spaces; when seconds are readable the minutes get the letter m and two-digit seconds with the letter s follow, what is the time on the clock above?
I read 7h47m41s
